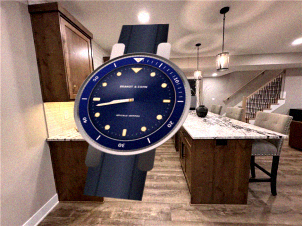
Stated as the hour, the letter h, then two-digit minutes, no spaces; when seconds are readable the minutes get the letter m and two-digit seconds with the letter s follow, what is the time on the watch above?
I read 8h43
